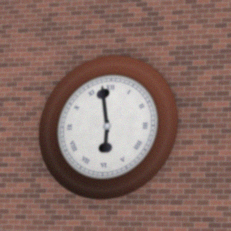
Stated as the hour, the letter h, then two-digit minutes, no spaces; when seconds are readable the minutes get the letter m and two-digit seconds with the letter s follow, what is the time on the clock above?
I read 5h58
